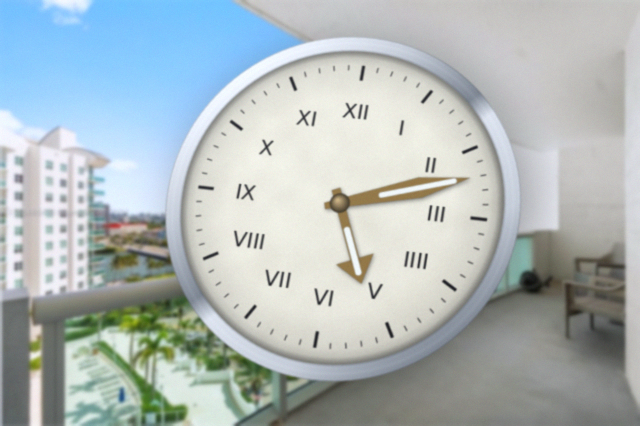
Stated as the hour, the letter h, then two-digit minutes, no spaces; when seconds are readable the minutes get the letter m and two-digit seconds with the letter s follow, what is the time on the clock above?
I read 5h12
